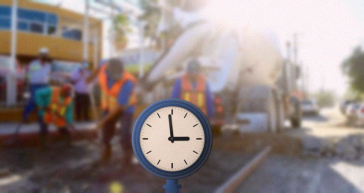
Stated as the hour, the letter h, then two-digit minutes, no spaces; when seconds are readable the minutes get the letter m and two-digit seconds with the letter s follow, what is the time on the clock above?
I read 2h59
